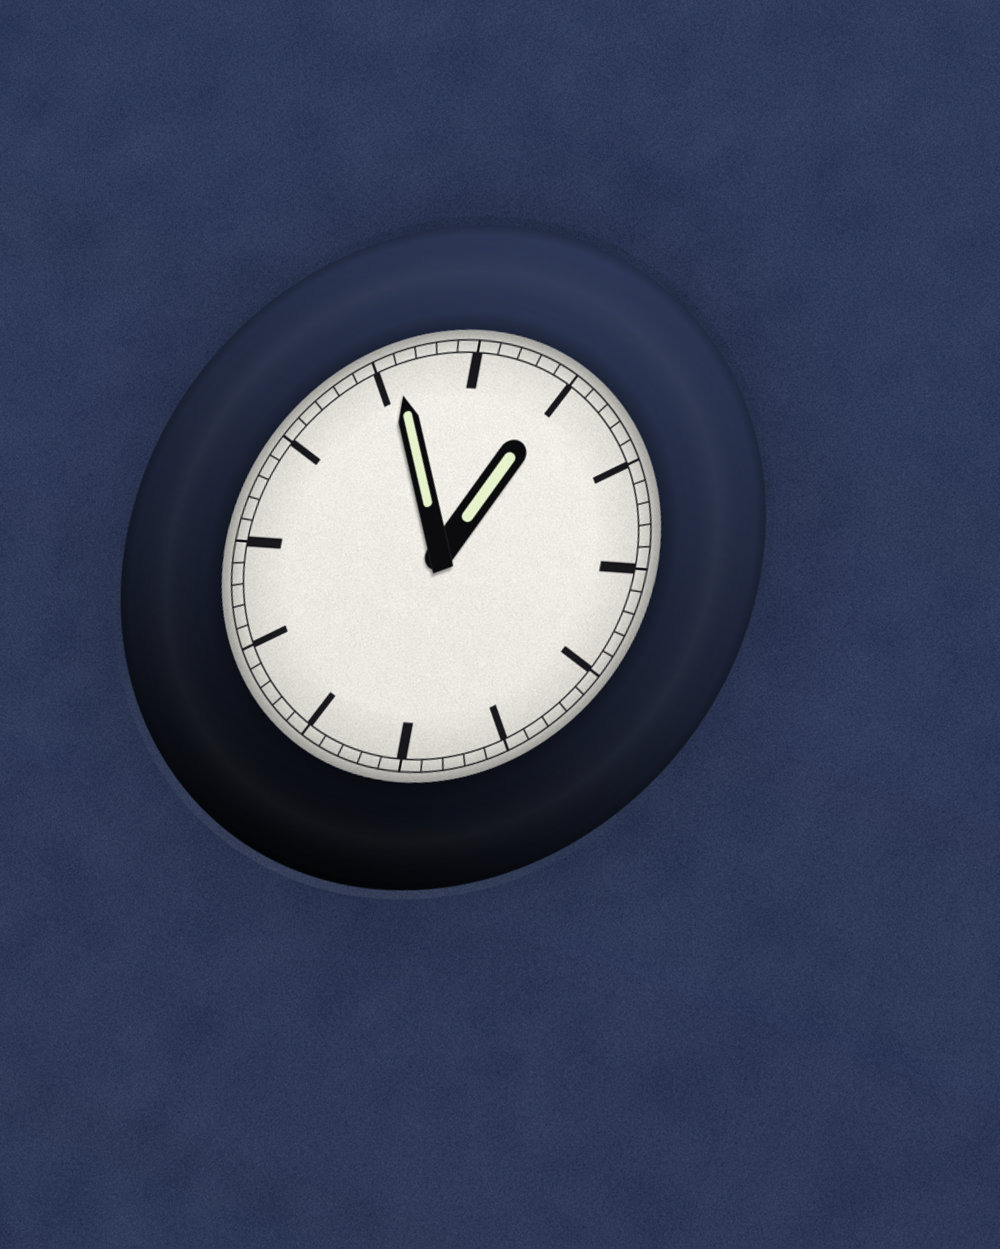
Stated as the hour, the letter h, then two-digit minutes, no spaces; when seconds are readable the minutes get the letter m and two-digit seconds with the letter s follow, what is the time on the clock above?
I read 12h56
